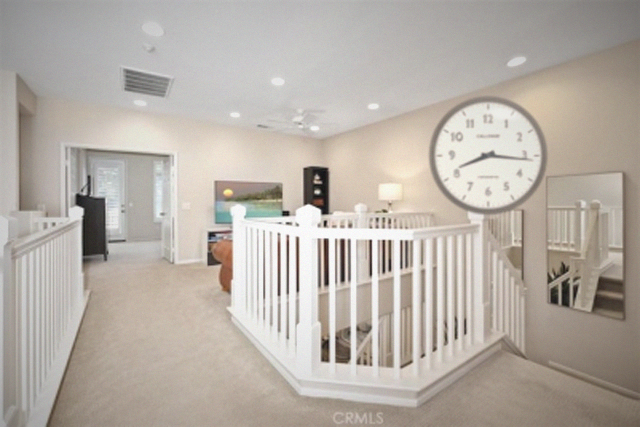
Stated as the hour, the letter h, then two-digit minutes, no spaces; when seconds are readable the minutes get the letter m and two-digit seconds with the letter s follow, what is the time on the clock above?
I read 8h16
